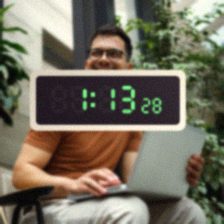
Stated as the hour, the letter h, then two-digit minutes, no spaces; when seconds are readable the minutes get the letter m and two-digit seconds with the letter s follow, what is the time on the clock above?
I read 1h13m28s
